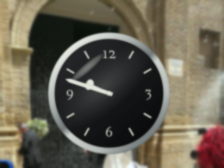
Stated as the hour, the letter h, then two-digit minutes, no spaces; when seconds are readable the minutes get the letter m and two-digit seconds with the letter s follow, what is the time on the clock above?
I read 9h48
